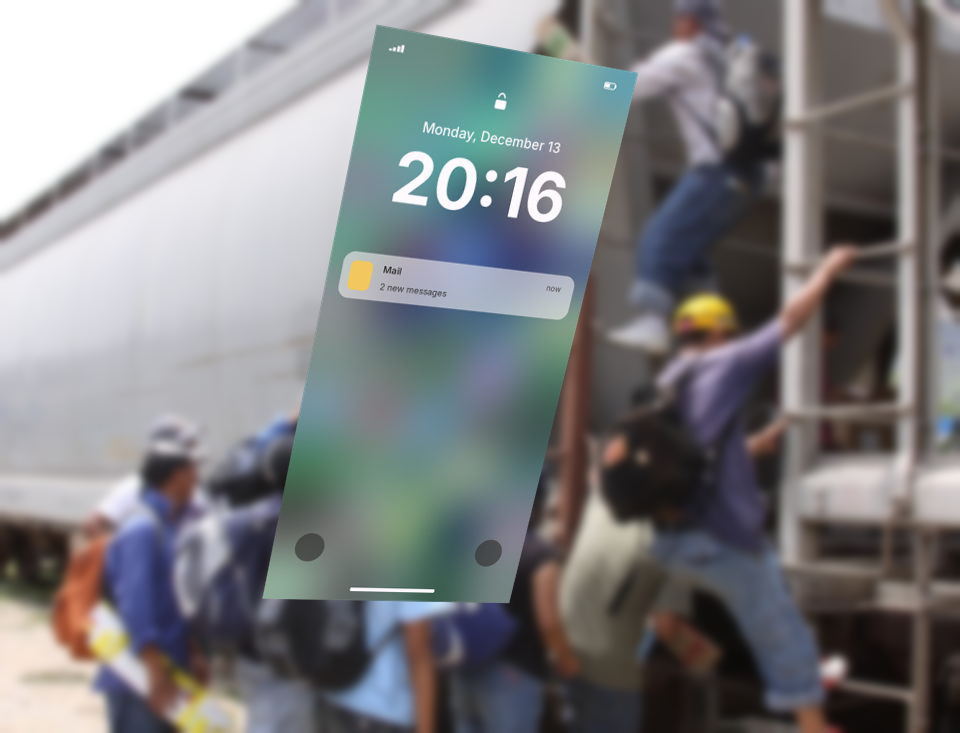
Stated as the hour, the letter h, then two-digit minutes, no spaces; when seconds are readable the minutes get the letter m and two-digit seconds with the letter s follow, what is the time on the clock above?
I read 20h16
